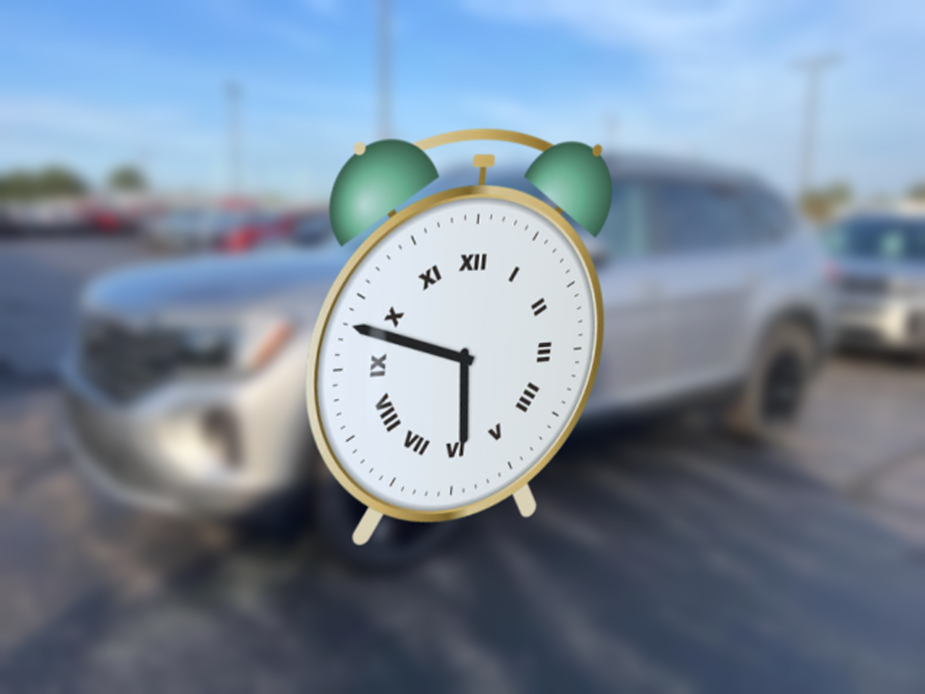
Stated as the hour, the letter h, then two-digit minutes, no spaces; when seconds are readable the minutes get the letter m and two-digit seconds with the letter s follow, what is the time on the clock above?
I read 5h48
